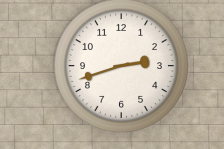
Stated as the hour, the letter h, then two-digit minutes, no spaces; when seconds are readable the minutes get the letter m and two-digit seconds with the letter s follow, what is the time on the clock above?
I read 2h42
